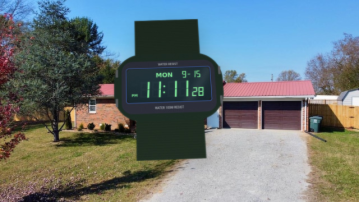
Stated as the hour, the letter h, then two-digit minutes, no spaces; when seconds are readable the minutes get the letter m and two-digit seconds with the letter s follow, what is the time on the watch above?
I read 11h11m28s
